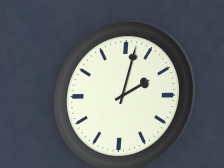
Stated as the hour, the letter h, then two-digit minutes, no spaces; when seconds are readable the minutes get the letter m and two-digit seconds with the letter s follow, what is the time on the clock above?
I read 2h02
